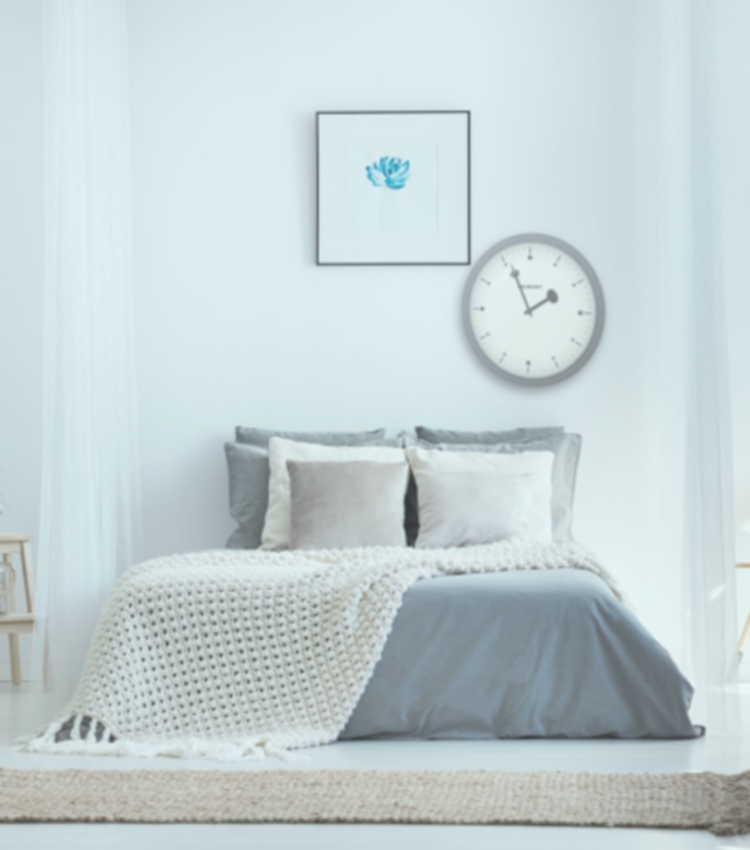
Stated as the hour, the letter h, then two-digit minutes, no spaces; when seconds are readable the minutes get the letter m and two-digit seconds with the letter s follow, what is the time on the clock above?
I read 1h56
